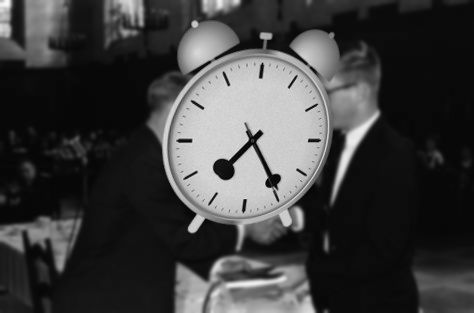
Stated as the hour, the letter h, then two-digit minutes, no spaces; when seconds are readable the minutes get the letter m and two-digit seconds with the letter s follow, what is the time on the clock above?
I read 7h24m25s
